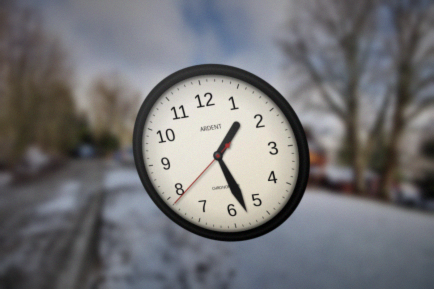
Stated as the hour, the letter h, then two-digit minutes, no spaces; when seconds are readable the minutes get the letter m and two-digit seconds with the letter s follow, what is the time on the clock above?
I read 1h27m39s
